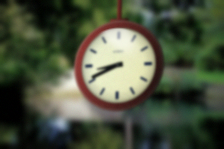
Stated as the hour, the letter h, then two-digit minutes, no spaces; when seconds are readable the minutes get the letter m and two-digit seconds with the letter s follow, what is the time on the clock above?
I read 8h41
